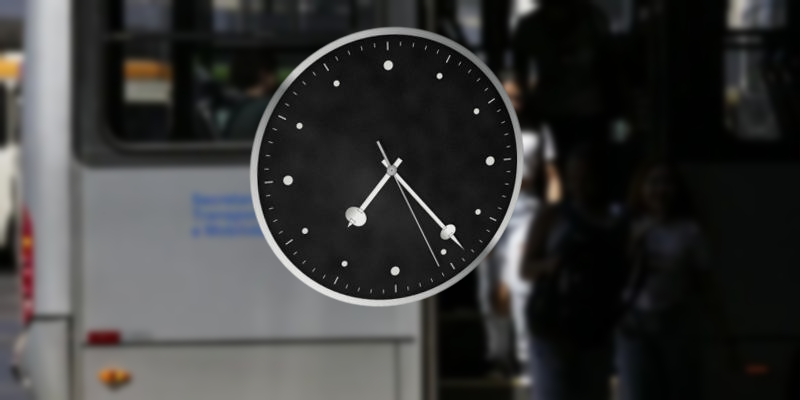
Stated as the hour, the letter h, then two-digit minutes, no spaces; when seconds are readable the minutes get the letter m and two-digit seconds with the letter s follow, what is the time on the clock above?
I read 7h23m26s
